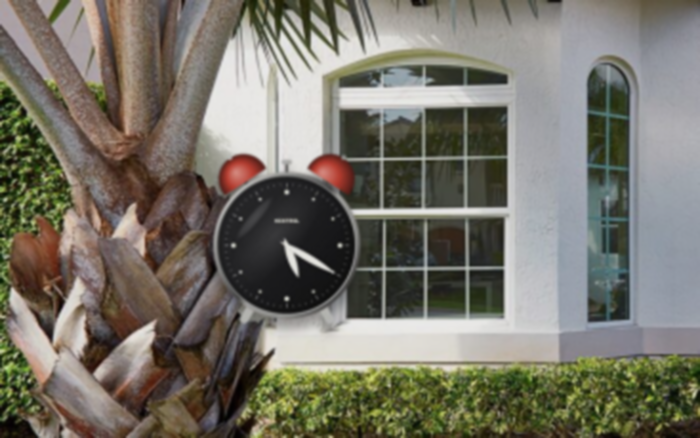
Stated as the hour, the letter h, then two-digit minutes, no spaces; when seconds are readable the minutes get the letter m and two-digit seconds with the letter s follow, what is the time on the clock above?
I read 5h20
